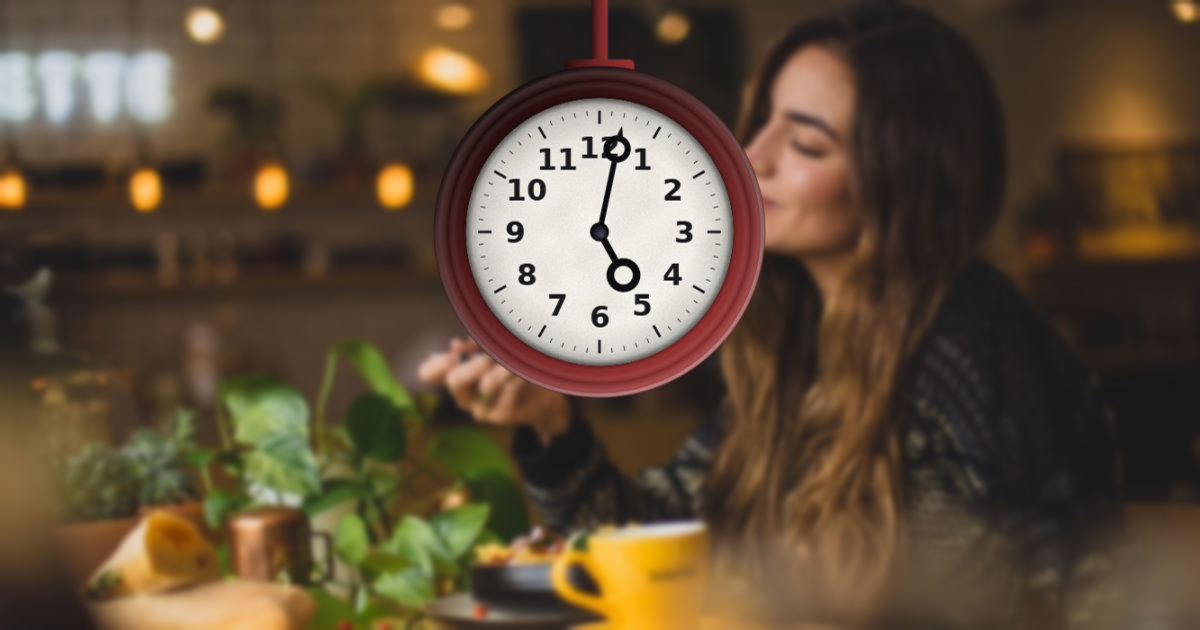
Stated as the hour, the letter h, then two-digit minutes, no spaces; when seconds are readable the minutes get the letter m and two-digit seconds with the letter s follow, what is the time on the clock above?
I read 5h02
